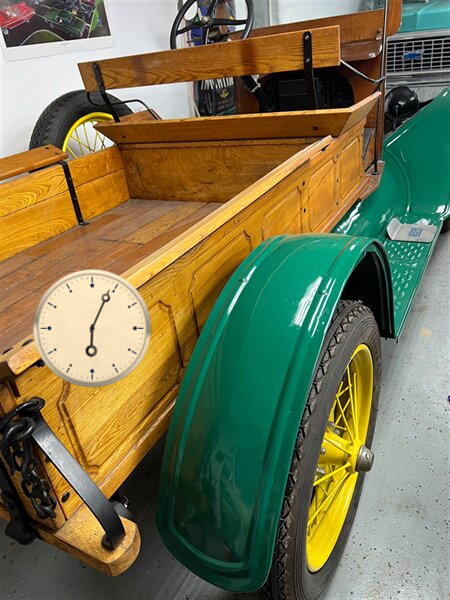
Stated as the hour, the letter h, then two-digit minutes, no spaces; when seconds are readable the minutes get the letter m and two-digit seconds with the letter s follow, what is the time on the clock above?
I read 6h04
